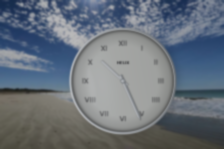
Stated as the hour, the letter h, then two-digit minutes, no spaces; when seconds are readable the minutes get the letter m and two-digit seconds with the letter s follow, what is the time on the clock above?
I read 10h26
